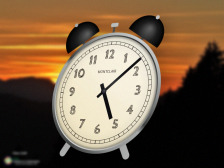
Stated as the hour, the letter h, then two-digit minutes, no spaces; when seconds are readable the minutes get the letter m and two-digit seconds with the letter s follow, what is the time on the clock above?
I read 5h08
